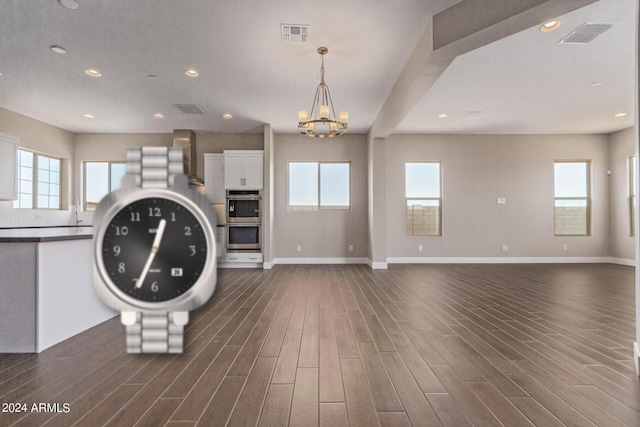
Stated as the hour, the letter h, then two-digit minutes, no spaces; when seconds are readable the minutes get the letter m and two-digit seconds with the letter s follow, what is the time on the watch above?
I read 12h34
